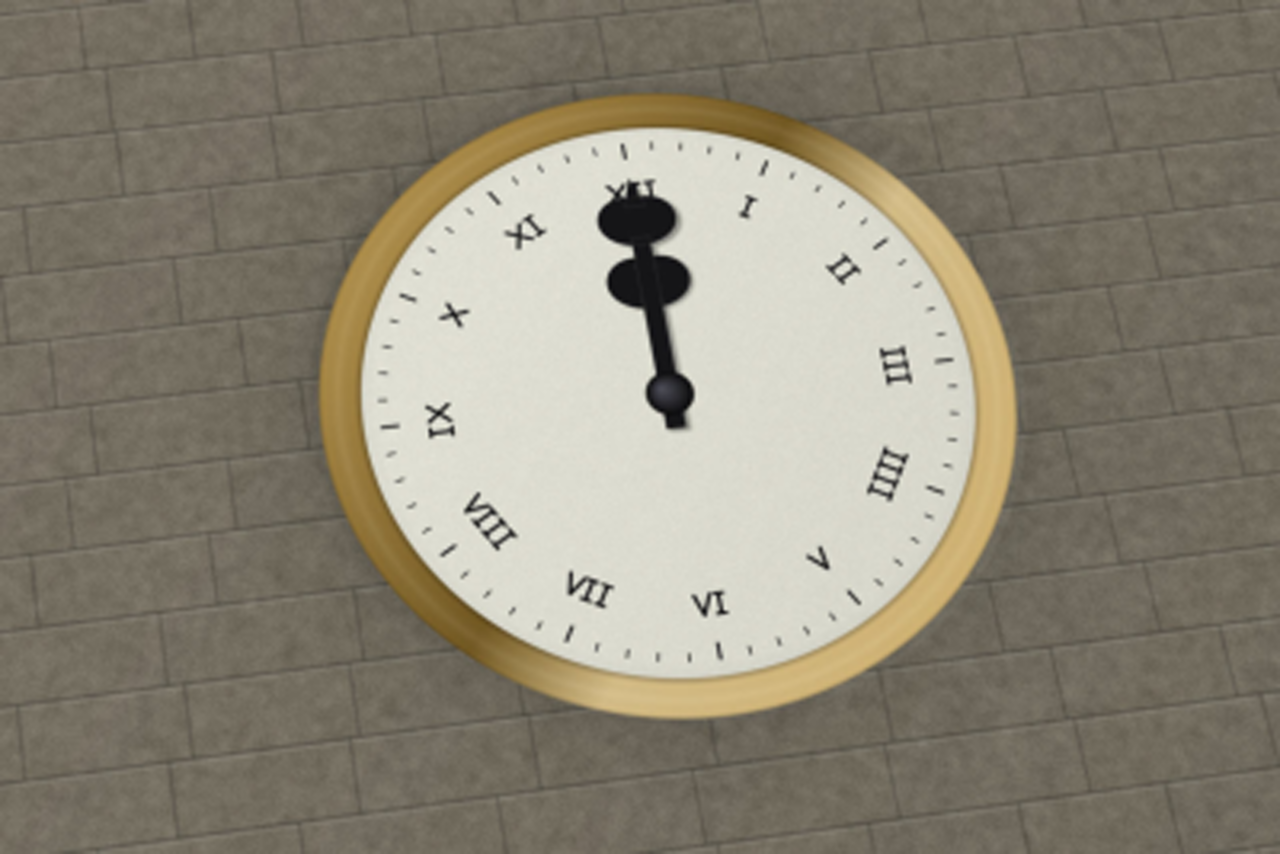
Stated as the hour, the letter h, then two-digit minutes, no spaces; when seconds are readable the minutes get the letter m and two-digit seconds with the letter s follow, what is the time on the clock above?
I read 12h00
